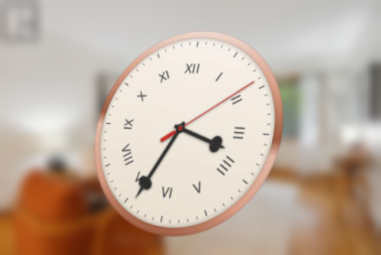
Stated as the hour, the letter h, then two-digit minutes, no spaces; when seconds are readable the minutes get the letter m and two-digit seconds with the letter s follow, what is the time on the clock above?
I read 3h34m09s
